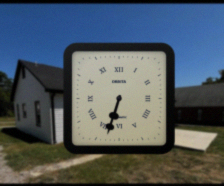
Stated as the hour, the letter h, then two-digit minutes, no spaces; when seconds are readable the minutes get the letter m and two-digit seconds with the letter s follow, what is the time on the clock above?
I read 6h33
